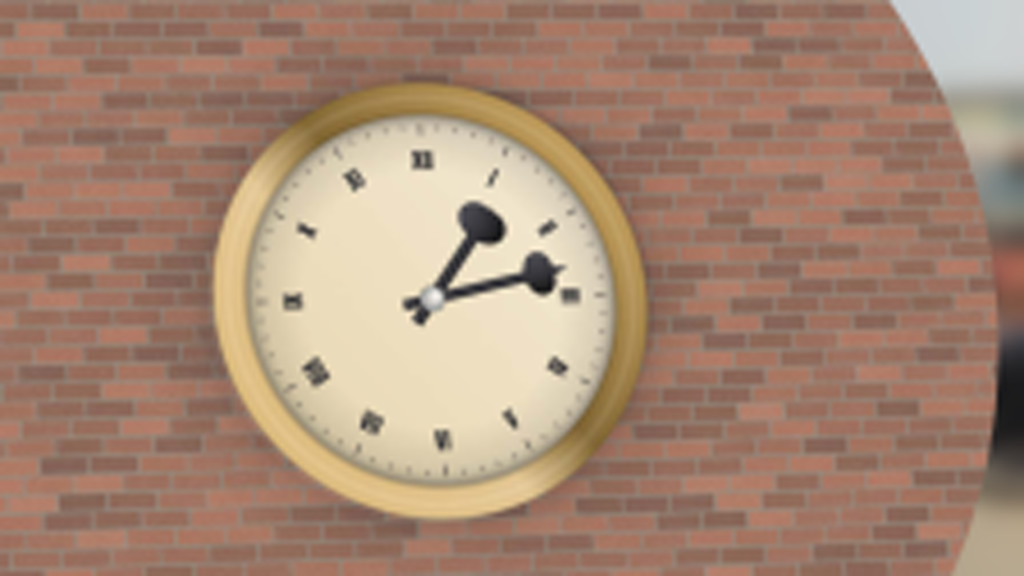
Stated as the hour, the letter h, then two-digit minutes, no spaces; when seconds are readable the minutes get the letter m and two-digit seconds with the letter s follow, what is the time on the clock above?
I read 1h13
